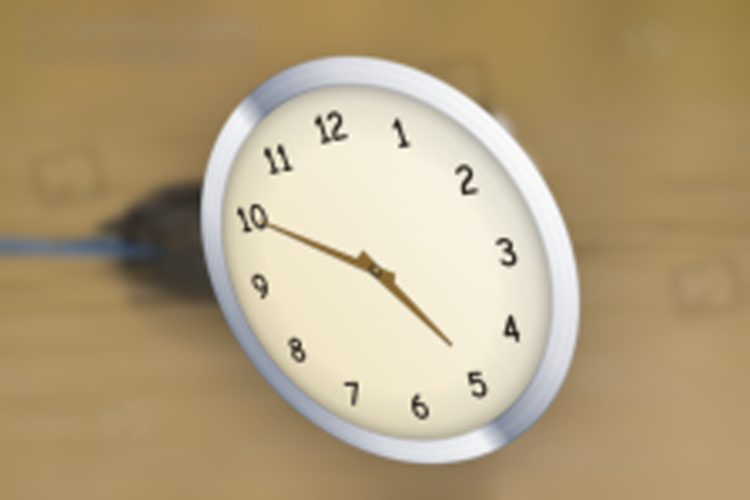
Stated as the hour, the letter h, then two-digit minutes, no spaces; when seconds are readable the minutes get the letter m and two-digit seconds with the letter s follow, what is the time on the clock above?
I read 4h50
